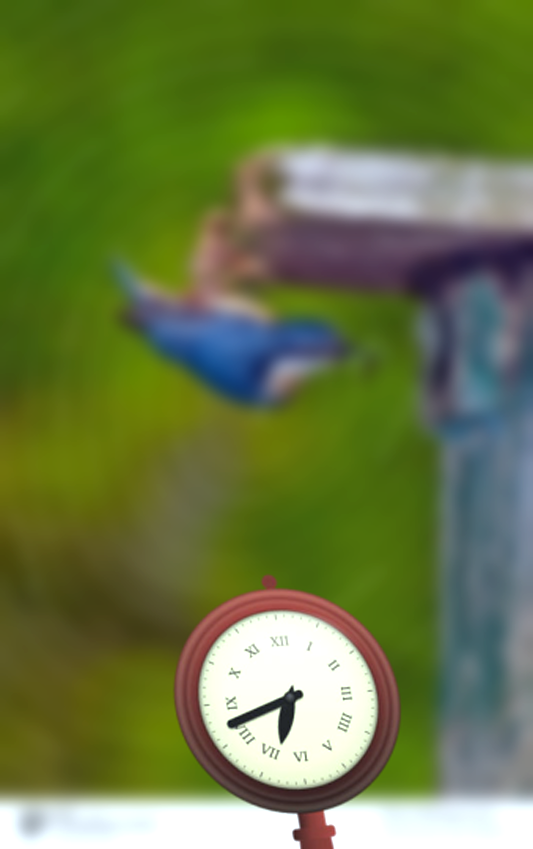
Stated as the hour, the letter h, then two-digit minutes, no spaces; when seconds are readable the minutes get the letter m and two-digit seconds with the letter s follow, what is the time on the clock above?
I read 6h42
